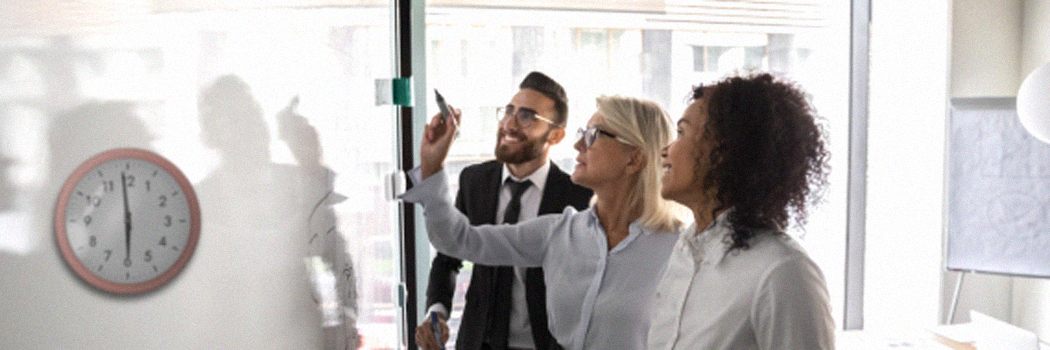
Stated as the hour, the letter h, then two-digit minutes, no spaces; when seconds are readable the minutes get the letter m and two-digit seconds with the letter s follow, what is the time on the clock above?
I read 5h59
